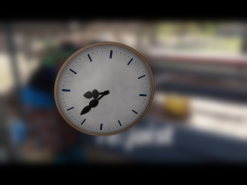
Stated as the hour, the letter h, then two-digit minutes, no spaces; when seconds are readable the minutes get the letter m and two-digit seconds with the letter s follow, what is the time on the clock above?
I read 8h37
